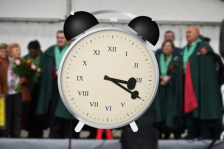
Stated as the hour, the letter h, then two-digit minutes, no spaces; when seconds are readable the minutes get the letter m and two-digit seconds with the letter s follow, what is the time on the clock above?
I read 3h20
